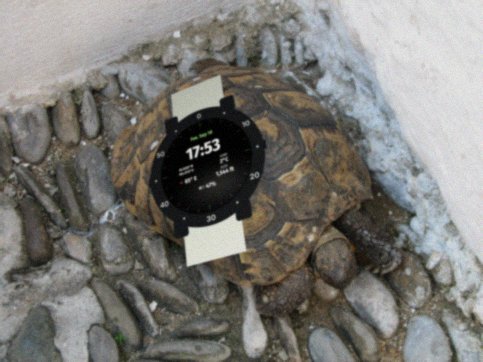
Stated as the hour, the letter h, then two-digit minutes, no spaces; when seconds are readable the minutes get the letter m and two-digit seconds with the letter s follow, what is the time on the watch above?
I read 17h53
